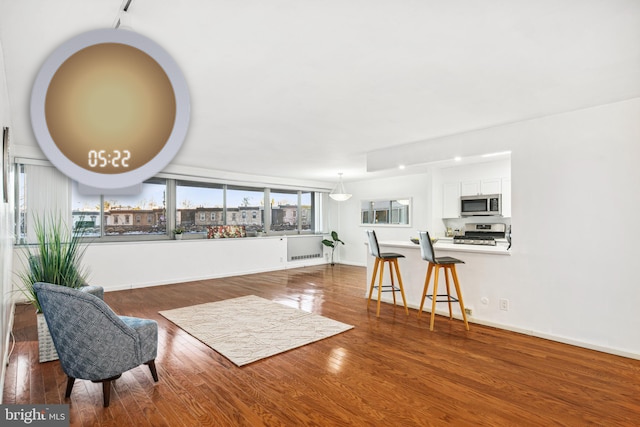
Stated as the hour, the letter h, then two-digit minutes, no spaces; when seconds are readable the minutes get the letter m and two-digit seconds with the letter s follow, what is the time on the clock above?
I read 5h22
